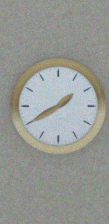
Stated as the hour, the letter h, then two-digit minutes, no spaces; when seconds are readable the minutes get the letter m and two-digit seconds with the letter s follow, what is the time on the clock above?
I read 1h40
